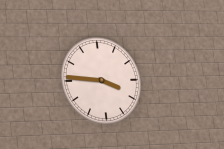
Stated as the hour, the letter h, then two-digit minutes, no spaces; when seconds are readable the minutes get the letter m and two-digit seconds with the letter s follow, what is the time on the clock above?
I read 3h46
